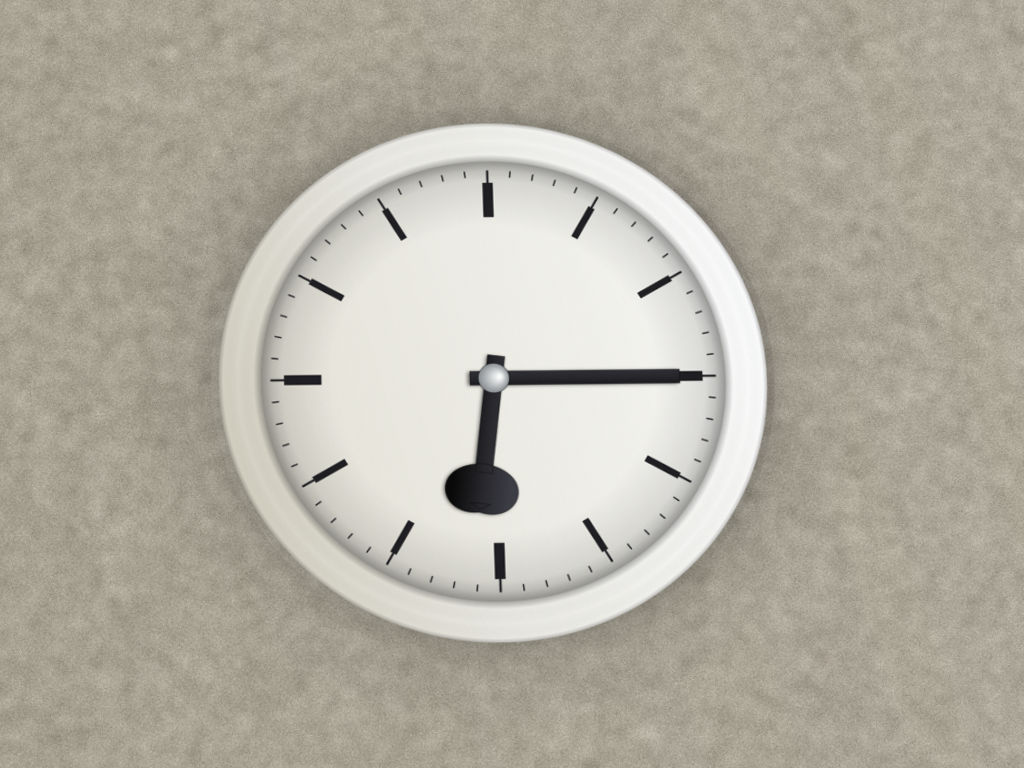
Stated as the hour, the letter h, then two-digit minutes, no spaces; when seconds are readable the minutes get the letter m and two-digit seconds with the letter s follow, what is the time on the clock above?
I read 6h15
